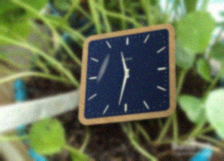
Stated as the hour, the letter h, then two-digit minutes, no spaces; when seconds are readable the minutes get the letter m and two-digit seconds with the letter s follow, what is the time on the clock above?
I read 11h32
